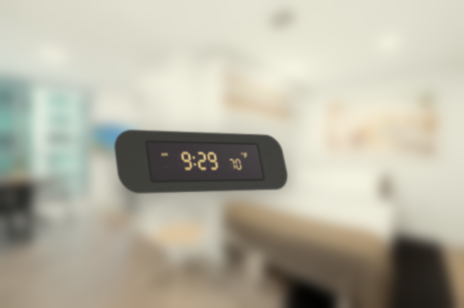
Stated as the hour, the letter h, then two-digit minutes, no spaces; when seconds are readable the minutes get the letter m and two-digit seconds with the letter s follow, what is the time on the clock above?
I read 9h29
